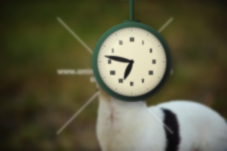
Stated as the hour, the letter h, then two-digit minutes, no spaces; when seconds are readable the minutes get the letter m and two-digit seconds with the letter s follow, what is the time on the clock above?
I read 6h47
